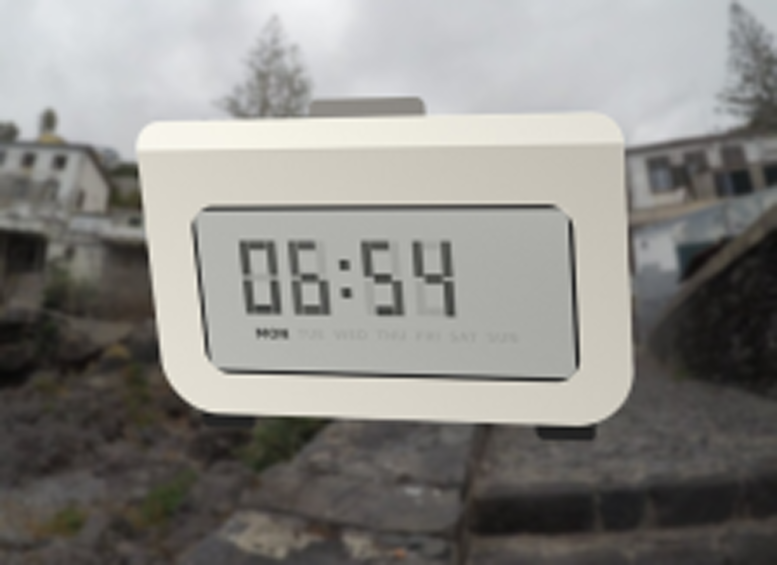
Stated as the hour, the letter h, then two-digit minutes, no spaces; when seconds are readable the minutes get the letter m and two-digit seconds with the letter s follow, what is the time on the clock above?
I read 6h54
